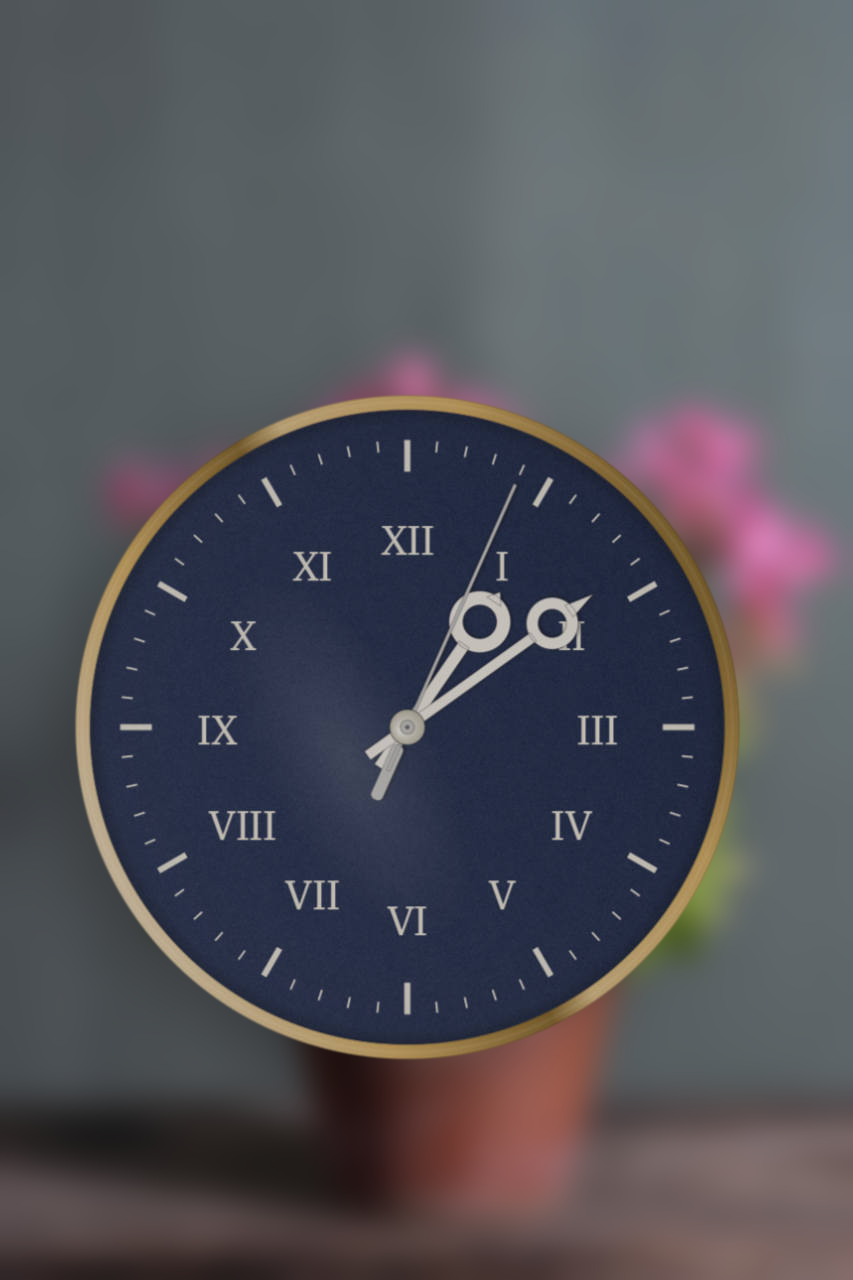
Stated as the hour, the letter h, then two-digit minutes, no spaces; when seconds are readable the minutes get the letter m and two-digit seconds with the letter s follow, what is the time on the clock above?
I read 1h09m04s
